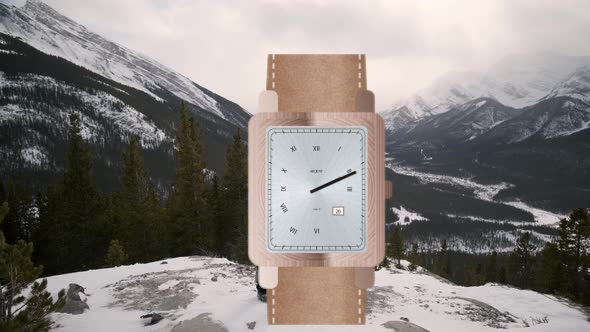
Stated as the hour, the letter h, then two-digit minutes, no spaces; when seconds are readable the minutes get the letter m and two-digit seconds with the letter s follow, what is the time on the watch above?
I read 2h11
